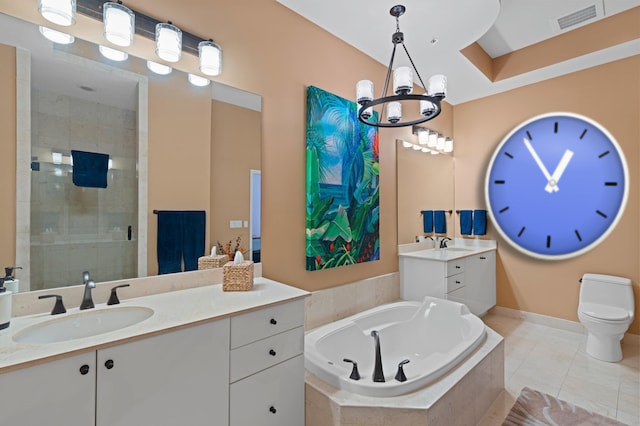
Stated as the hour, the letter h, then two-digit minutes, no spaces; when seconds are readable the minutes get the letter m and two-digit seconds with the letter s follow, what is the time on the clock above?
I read 12h54
